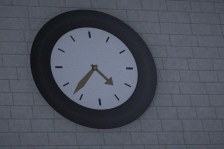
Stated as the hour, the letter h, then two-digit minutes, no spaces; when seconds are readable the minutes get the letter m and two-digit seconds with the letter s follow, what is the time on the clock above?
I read 4h37
